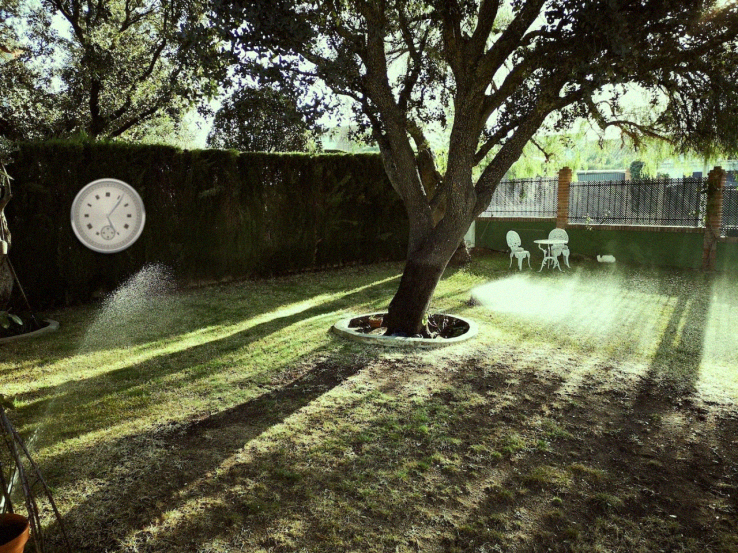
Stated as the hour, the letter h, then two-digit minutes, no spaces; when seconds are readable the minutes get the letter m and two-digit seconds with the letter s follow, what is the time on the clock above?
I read 5h06
